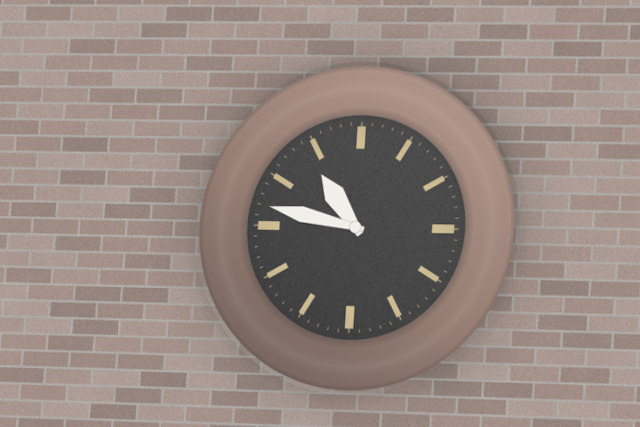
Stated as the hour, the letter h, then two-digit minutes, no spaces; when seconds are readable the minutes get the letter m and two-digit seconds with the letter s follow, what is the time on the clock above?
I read 10h47
